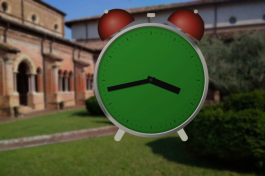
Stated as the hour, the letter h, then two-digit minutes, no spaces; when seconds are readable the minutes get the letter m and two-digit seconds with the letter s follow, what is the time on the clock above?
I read 3h43
